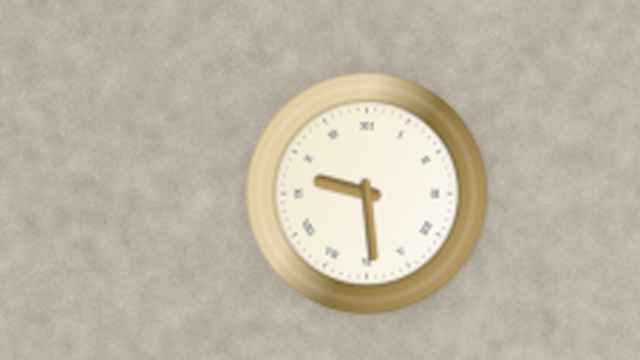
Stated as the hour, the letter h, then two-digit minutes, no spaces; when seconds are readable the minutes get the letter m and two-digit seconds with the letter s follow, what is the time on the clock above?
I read 9h29
